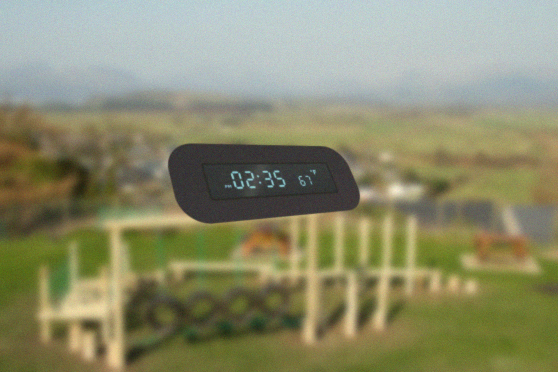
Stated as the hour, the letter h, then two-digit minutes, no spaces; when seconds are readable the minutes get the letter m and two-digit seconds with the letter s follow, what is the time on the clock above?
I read 2h35
